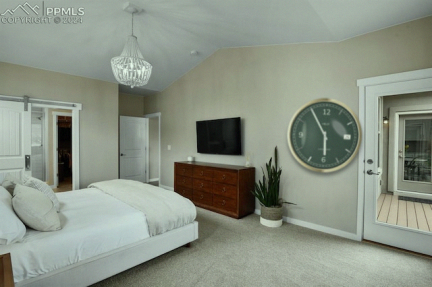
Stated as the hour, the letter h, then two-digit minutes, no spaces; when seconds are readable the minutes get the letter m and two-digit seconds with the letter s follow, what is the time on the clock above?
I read 5h55
